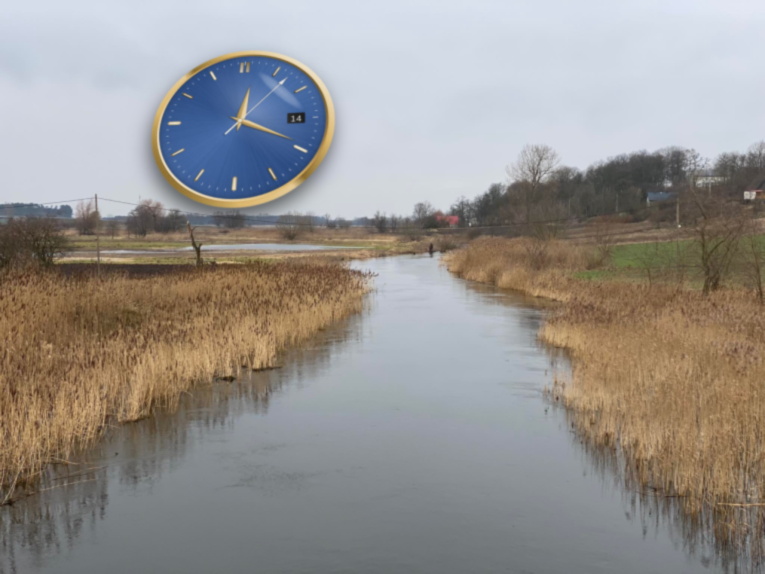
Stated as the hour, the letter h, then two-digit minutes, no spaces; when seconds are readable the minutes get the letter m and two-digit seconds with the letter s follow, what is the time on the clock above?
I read 12h19m07s
